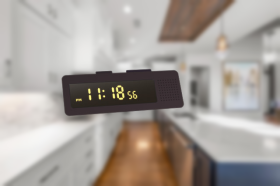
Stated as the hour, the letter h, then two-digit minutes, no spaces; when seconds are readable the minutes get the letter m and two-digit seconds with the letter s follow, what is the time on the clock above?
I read 11h18m56s
